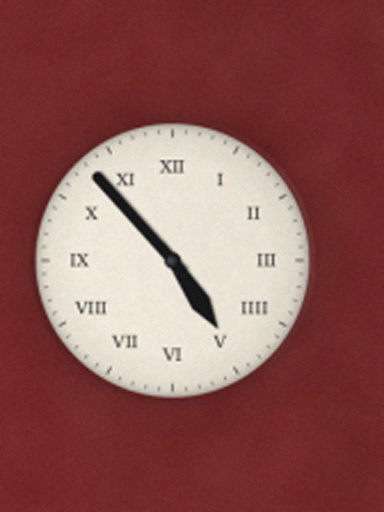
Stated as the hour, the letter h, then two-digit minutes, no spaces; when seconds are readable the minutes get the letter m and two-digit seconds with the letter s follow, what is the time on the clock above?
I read 4h53
